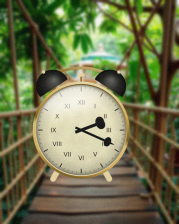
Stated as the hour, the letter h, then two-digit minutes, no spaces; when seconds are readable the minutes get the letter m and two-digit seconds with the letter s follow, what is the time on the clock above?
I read 2h19
